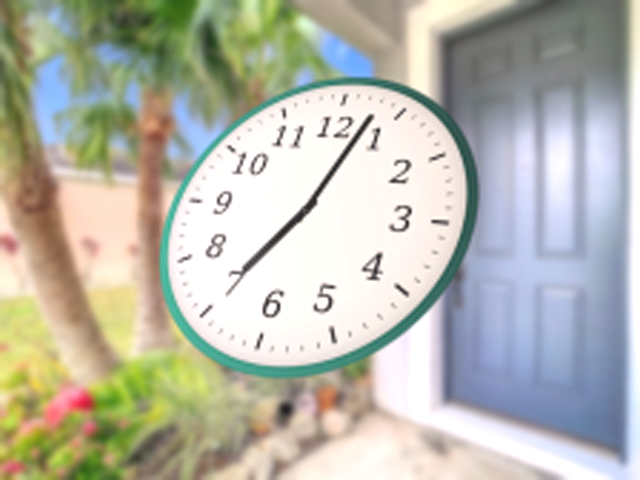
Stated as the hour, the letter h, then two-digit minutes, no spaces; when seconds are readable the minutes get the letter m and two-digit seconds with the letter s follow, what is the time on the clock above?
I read 7h03
